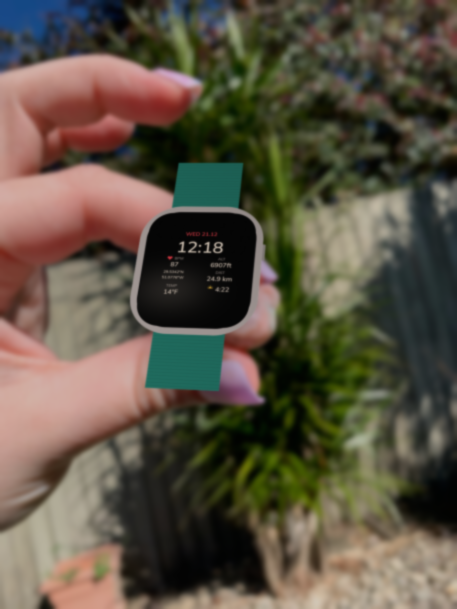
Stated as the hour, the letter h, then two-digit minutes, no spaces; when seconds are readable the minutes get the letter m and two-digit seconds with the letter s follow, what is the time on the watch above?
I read 12h18
